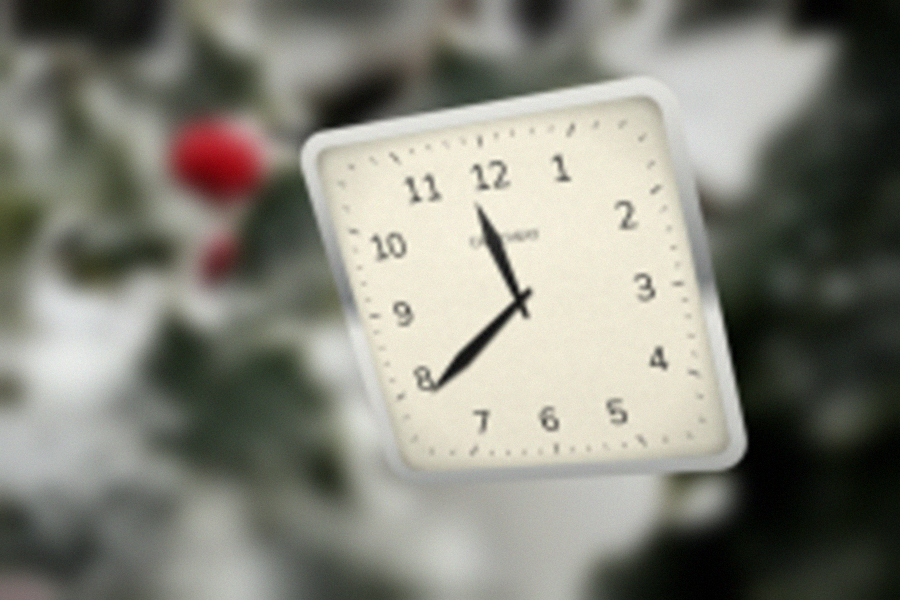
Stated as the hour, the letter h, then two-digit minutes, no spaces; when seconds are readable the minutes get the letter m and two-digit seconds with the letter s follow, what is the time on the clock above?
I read 11h39
